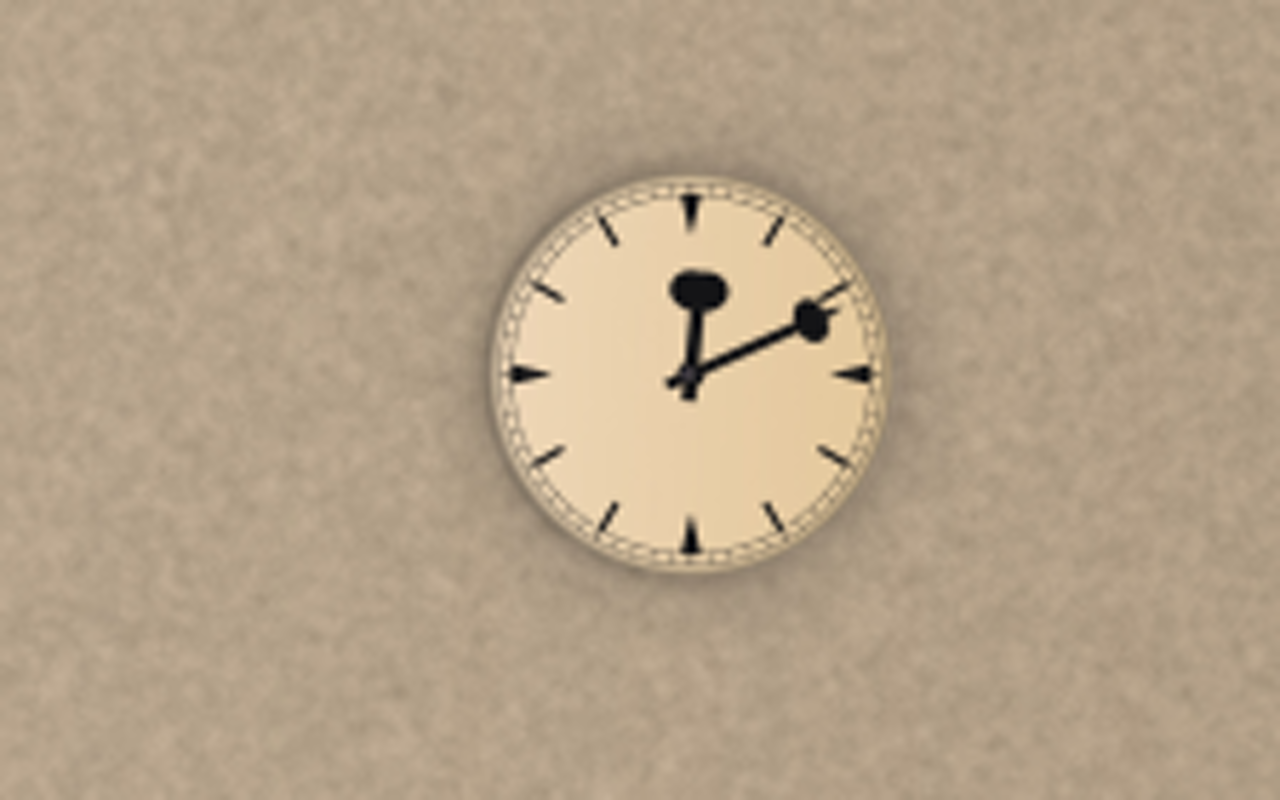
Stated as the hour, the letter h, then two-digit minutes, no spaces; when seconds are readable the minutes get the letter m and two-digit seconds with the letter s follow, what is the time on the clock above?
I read 12h11
